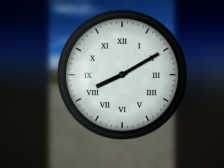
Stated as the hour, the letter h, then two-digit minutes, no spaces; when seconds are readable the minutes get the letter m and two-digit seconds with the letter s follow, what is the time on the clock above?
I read 8h10
